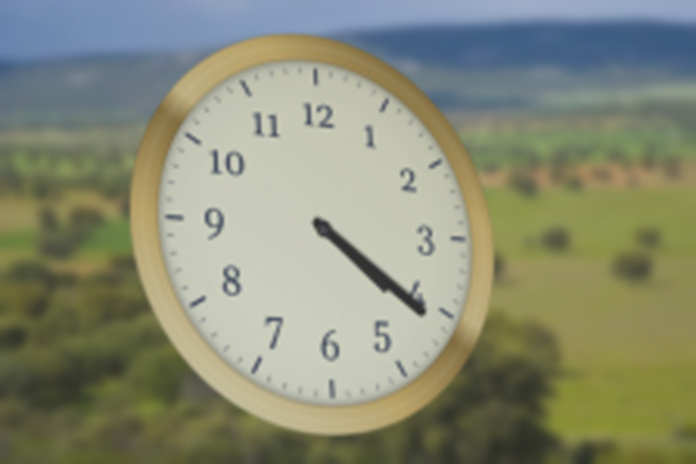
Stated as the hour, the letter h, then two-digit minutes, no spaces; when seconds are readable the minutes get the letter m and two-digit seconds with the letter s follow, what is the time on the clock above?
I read 4h21
